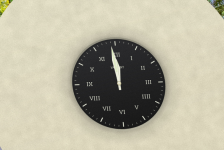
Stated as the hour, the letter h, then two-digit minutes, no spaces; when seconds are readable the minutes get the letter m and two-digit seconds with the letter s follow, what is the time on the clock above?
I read 11h59
